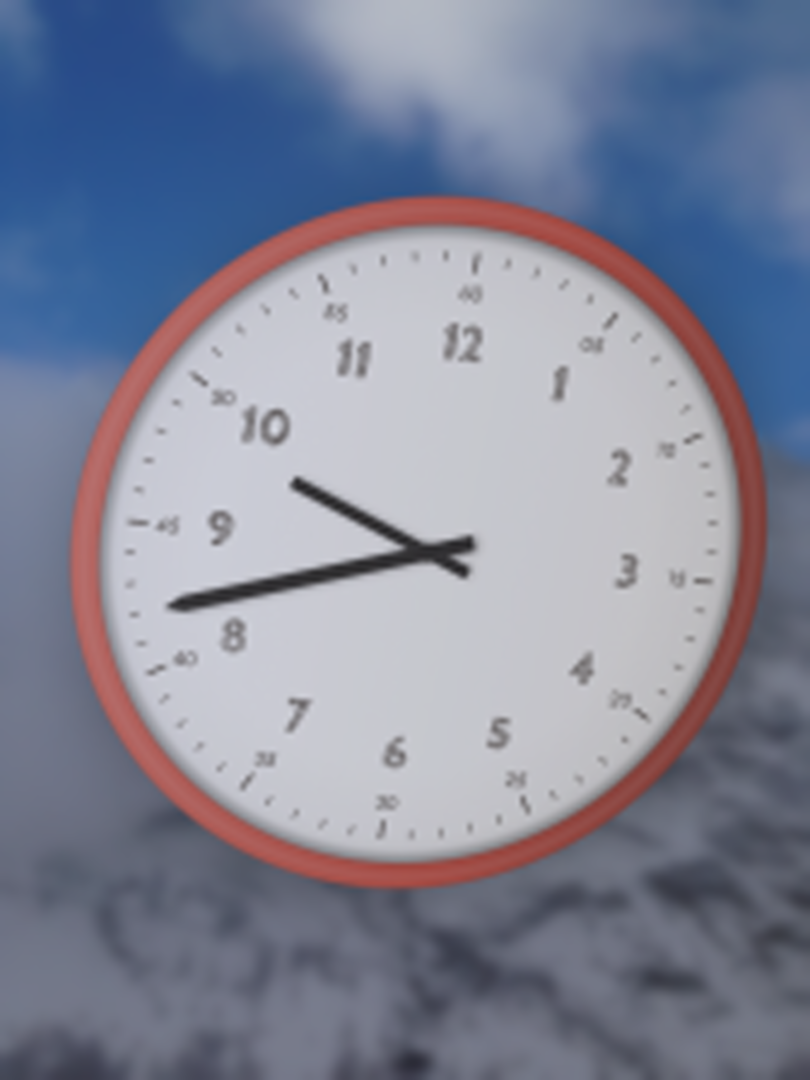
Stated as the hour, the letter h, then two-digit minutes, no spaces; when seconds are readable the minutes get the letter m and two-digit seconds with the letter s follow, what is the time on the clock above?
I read 9h42
